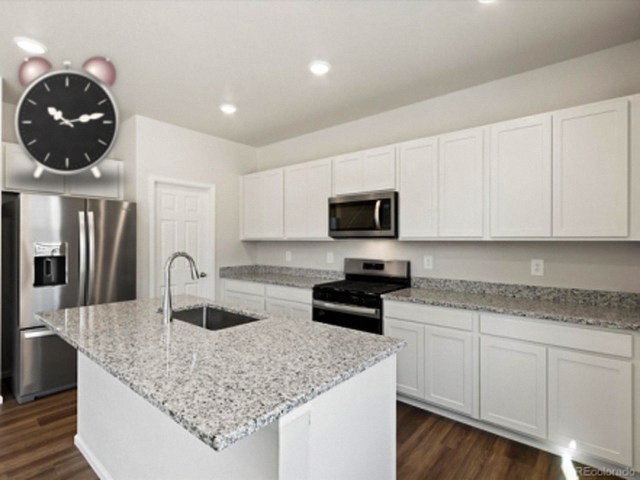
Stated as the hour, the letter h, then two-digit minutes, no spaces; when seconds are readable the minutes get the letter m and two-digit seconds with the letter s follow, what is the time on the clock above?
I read 10h13
